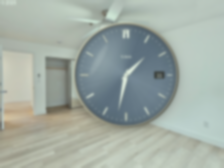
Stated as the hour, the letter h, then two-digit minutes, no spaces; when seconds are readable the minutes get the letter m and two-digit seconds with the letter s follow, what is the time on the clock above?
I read 1h32
